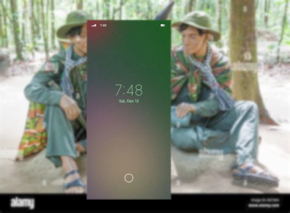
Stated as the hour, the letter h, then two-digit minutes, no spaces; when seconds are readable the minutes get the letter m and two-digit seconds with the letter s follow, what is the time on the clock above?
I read 7h48
